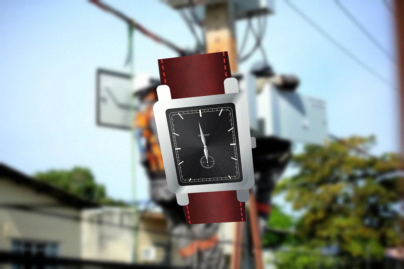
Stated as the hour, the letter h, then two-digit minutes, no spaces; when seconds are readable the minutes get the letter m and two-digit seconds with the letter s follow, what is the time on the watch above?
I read 5h59
